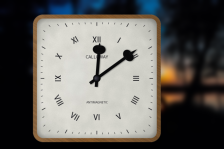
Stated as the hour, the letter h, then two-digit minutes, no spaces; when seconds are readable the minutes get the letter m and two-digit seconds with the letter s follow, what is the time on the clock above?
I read 12h09
